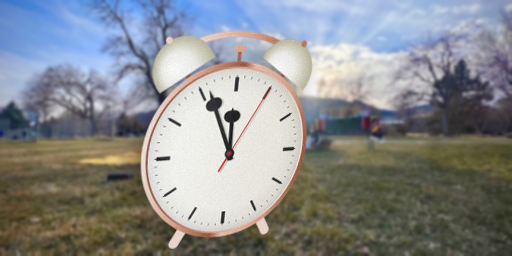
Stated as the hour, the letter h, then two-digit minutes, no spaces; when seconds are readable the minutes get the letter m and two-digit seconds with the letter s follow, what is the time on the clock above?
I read 11h56m05s
